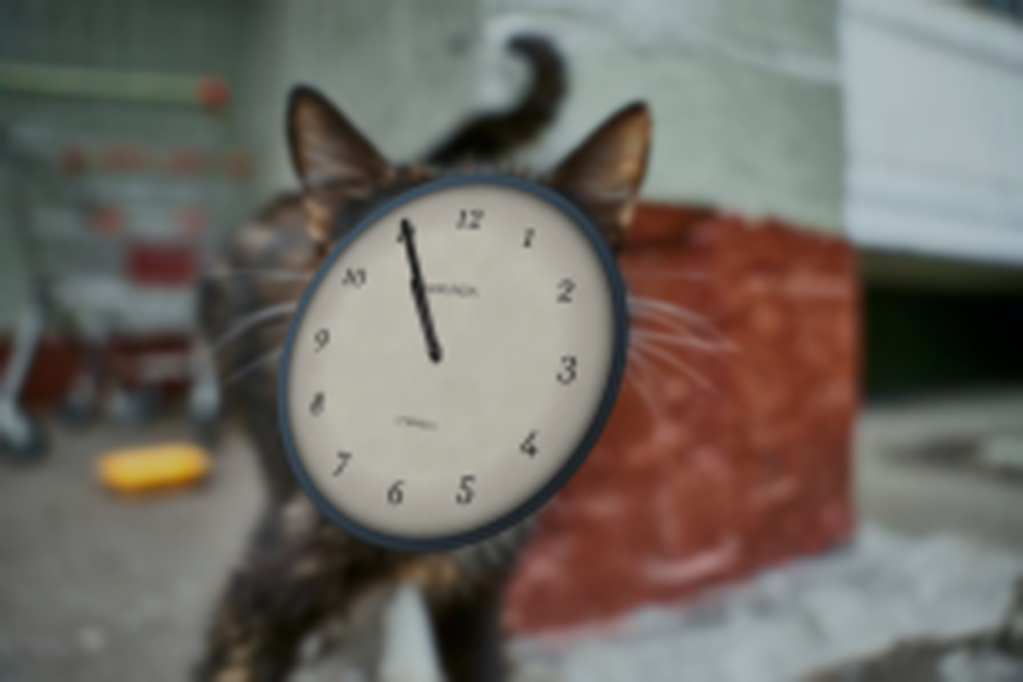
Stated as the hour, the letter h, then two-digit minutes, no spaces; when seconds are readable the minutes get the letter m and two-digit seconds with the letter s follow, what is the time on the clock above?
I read 10h55
